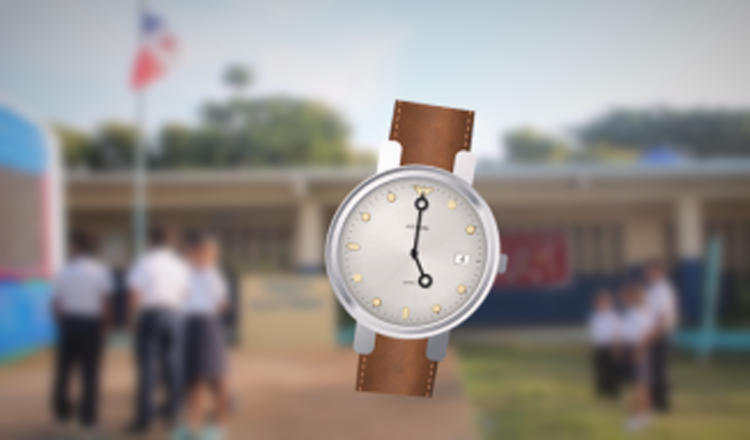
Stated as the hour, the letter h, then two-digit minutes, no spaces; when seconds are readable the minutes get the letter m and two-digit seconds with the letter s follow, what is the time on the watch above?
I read 5h00
